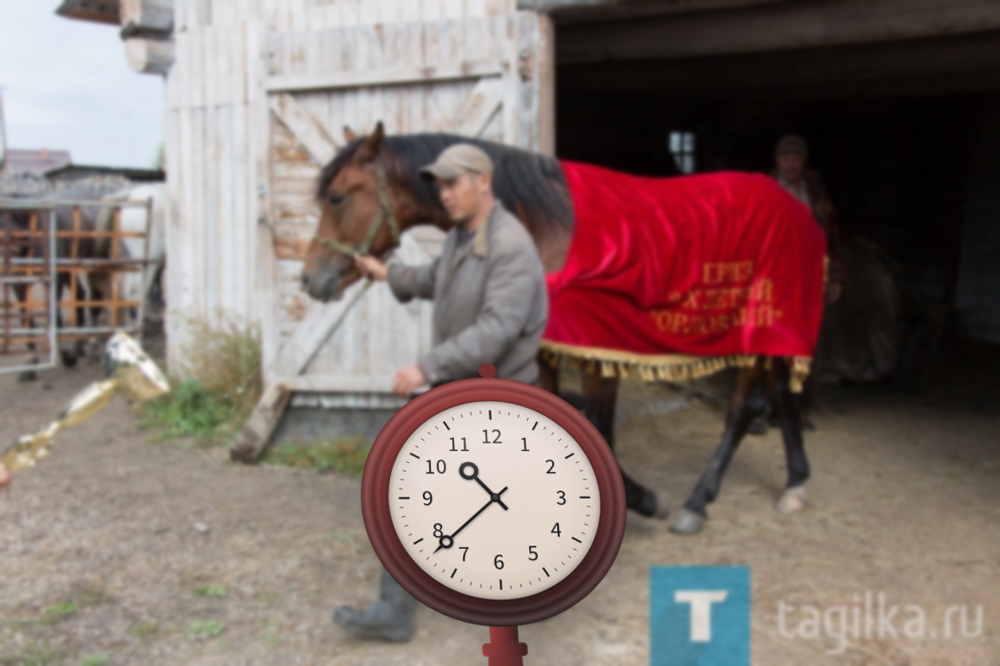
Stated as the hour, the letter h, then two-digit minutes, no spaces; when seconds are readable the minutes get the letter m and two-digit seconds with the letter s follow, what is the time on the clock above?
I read 10h38
